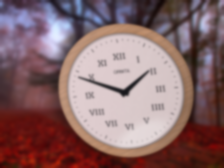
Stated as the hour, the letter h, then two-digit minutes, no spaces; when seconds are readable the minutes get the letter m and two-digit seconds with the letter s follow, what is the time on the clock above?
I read 1h49
